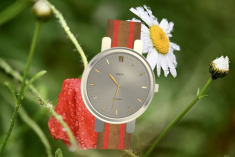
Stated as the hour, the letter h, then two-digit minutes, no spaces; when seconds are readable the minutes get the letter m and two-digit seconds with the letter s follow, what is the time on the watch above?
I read 10h32
